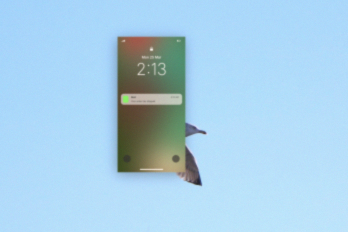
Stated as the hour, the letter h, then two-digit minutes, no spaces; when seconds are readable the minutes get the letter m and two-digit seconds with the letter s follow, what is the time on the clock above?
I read 2h13
